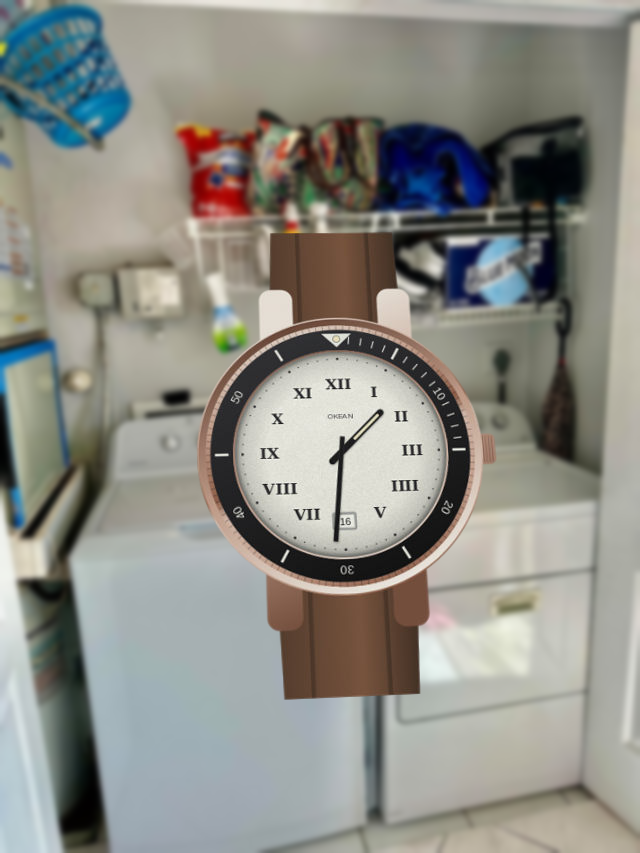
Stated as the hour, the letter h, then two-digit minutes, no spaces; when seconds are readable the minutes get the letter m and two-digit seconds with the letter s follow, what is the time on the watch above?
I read 1h31
